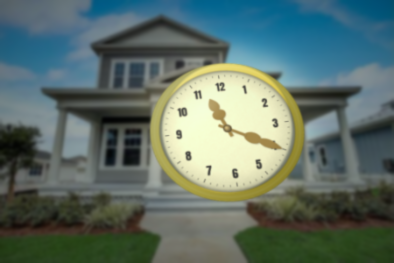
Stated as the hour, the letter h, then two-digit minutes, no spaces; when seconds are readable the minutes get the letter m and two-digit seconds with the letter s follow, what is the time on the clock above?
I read 11h20
